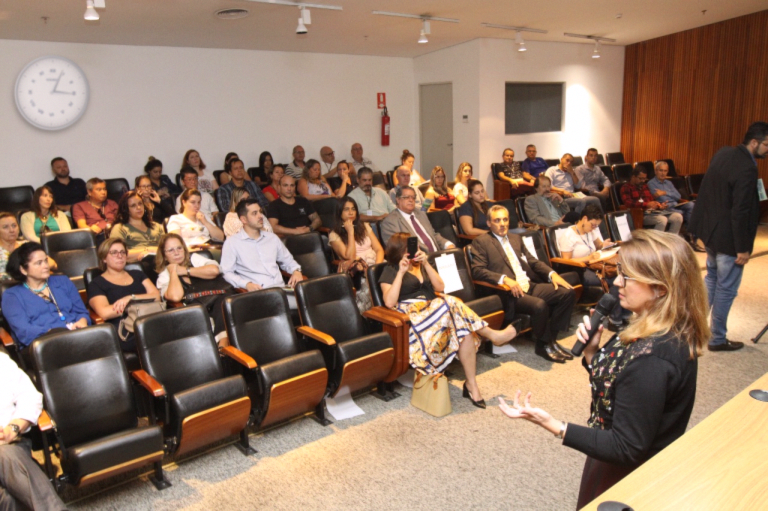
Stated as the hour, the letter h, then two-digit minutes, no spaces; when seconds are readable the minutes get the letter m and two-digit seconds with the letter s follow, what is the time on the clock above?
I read 3h04
